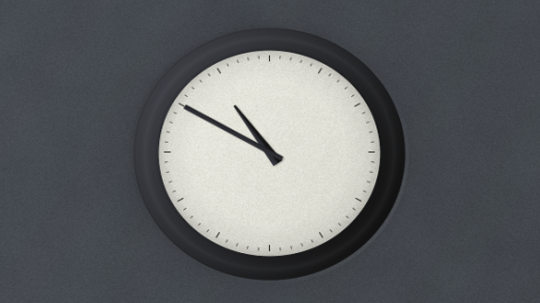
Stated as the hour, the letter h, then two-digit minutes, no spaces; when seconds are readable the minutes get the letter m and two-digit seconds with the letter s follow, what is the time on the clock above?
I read 10h50
